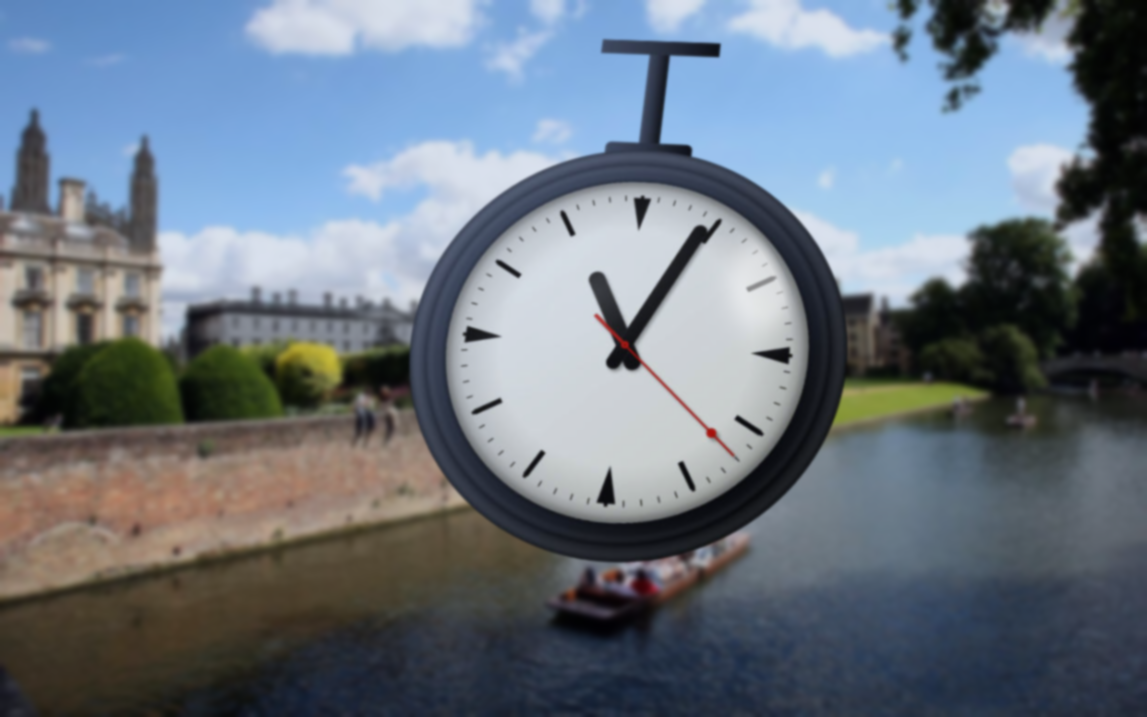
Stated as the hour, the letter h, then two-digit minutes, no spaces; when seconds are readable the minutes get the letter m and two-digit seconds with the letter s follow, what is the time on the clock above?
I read 11h04m22s
